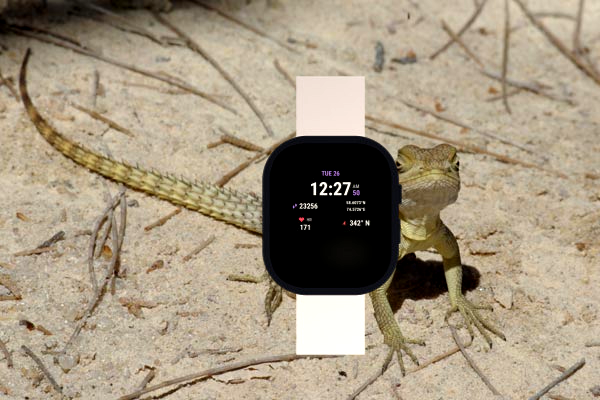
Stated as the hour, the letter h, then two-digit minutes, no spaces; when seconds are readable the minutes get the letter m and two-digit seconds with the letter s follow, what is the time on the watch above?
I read 12h27m50s
